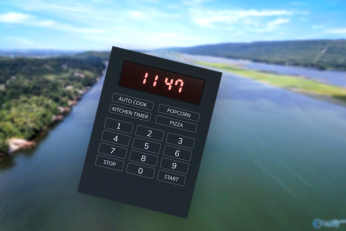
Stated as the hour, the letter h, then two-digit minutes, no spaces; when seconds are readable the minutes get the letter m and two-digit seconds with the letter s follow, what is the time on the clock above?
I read 11h47
